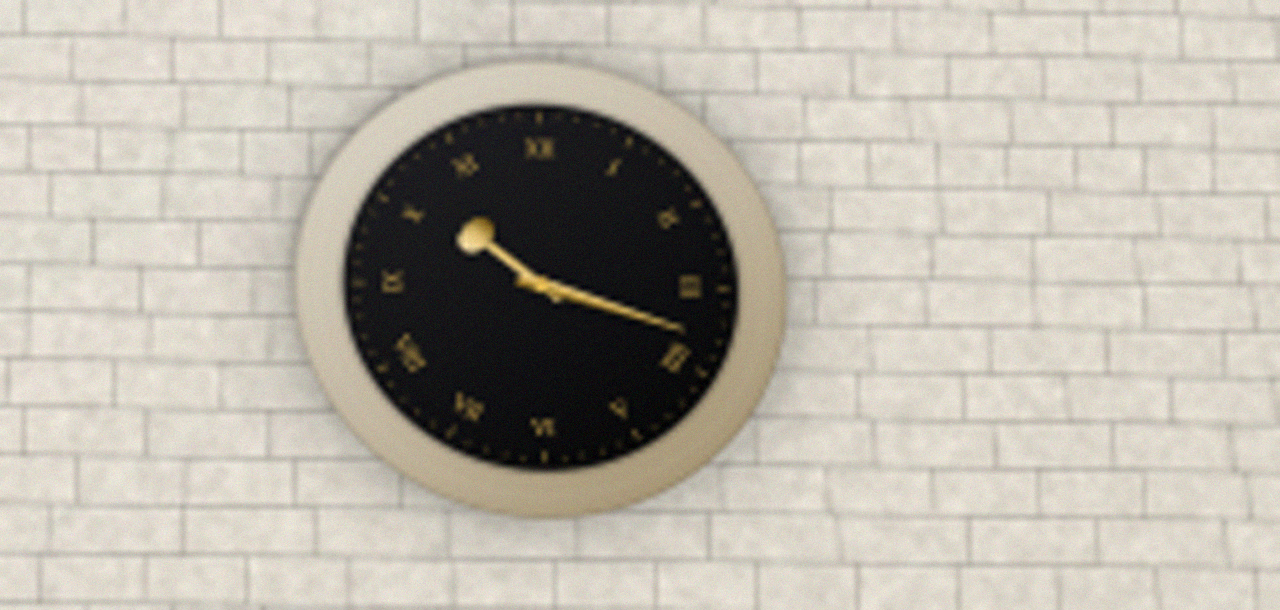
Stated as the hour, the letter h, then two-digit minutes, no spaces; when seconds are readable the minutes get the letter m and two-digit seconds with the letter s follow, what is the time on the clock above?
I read 10h18
